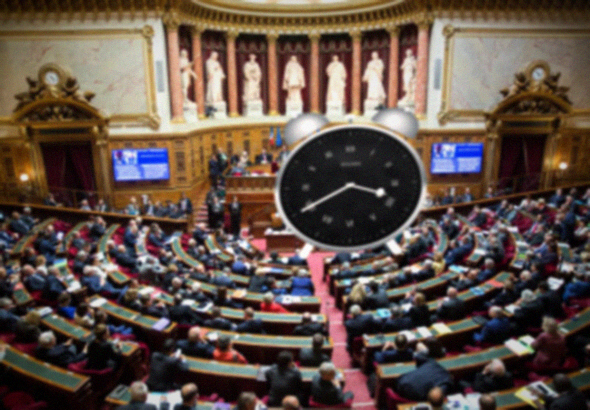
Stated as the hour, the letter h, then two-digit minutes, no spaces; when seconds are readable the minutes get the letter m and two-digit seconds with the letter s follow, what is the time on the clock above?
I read 3h40
